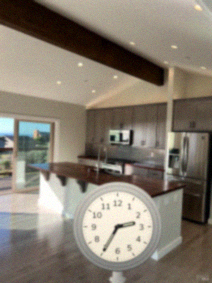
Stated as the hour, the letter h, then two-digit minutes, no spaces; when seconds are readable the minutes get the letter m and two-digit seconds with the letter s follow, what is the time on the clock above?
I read 2h35
